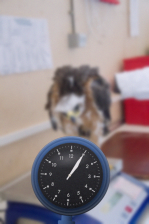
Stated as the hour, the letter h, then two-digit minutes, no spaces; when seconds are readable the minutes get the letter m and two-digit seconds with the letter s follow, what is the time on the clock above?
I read 1h05
